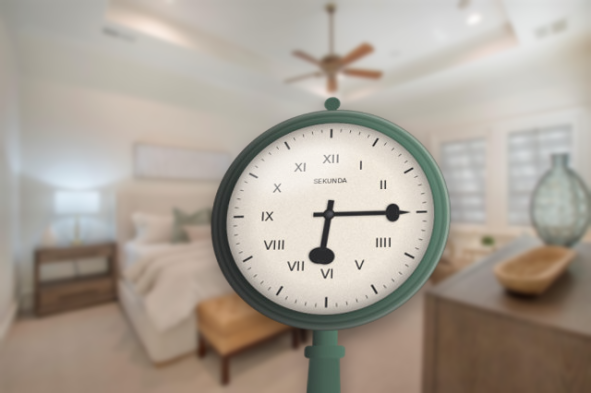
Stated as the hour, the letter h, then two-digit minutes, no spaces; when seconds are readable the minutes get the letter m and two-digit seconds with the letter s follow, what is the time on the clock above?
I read 6h15
